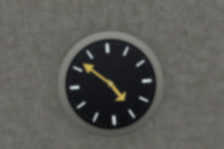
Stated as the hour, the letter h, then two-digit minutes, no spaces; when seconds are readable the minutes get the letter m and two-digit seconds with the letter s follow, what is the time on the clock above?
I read 4h52
